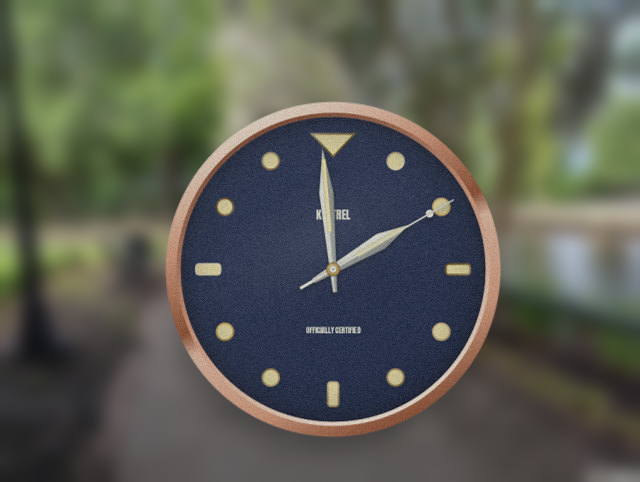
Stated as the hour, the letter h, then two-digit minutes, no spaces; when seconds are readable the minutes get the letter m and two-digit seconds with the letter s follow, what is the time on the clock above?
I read 1h59m10s
